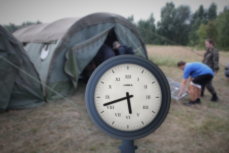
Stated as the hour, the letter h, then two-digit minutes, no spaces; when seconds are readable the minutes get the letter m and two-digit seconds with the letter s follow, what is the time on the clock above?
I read 5h42
